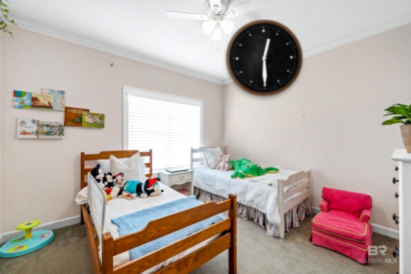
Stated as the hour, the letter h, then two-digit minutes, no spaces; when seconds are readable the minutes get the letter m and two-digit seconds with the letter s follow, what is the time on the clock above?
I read 12h30
